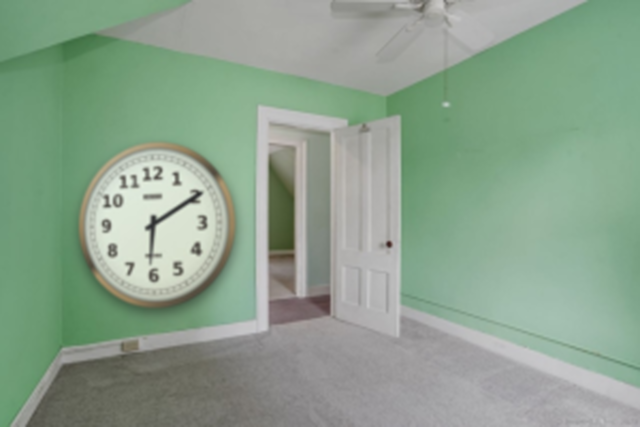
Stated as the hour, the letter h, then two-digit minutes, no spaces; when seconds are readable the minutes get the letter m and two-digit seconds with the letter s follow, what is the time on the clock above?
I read 6h10
